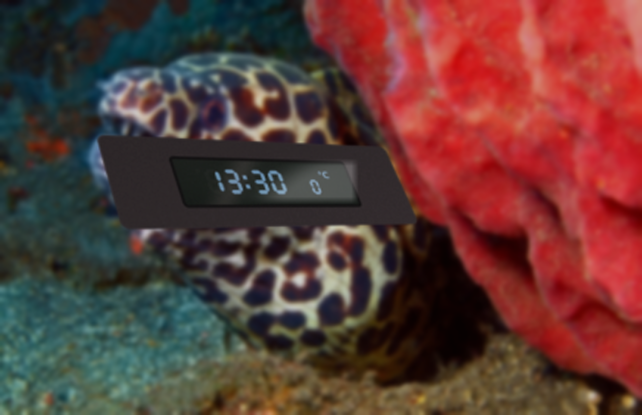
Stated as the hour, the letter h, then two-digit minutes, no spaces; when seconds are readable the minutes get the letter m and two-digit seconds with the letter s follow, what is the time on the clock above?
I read 13h30
